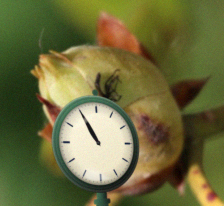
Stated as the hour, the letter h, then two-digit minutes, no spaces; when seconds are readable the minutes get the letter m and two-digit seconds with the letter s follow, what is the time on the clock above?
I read 10h55
